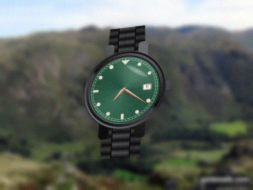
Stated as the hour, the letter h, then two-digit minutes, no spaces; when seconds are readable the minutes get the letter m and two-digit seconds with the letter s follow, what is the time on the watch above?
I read 7h21
